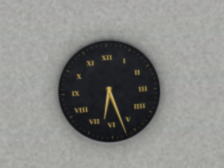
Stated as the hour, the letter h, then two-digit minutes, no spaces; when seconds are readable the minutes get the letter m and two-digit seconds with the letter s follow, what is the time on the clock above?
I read 6h27
